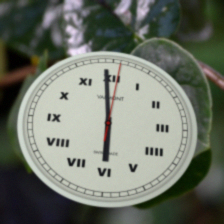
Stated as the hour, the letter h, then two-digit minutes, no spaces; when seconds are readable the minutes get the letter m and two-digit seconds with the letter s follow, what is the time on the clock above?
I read 5h59m01s
